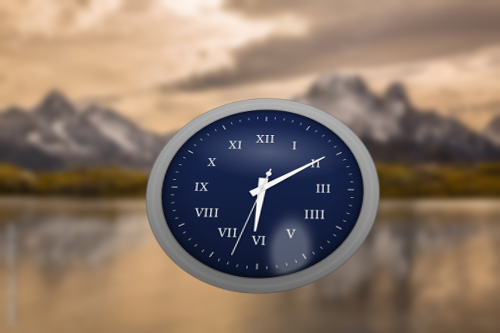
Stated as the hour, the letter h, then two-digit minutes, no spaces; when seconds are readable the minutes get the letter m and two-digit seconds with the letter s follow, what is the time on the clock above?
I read 6h09m33s
